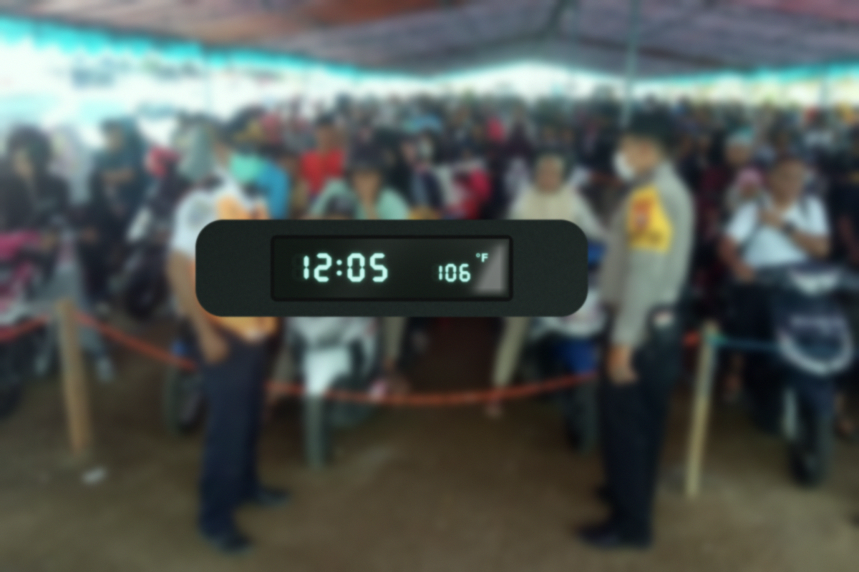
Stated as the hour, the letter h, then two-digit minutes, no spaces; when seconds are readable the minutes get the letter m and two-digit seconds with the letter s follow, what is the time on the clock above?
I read 12h05
